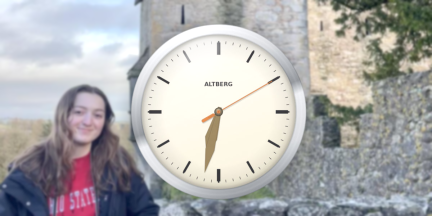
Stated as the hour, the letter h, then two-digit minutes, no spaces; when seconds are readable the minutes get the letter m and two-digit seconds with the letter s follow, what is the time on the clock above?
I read 6h32m10s
